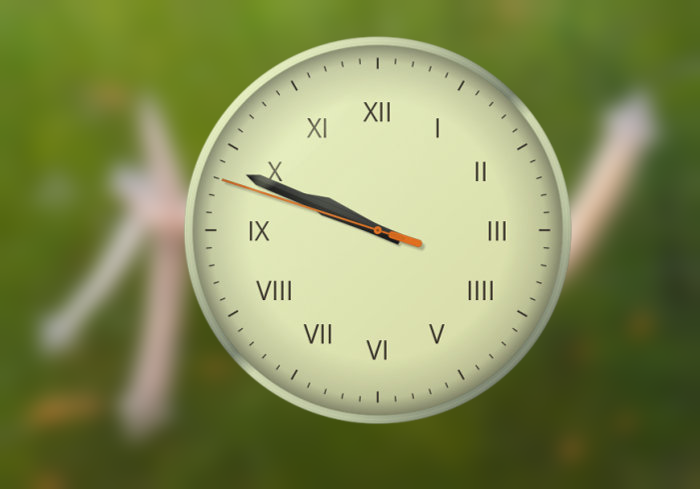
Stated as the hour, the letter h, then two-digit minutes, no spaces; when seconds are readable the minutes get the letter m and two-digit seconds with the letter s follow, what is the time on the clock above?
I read 9h48m48s
